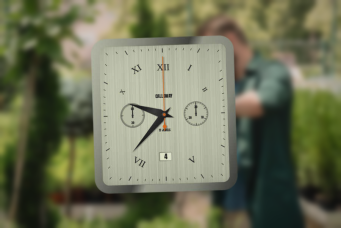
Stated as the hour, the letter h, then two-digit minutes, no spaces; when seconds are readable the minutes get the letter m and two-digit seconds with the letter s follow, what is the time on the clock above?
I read 9h37
